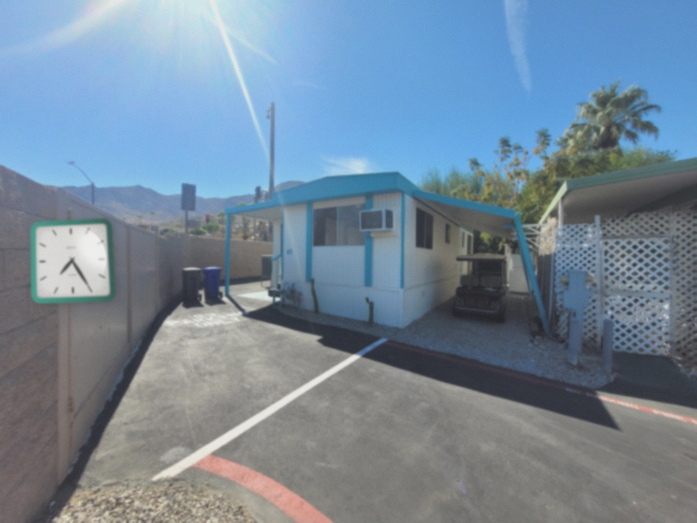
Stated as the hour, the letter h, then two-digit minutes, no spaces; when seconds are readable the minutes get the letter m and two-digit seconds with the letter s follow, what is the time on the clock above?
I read 7h25
